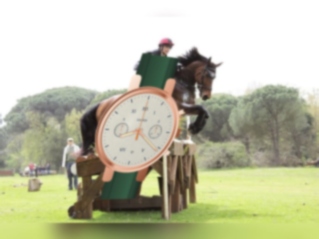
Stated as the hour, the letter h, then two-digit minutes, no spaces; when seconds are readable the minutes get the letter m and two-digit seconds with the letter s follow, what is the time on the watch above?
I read 8h21
